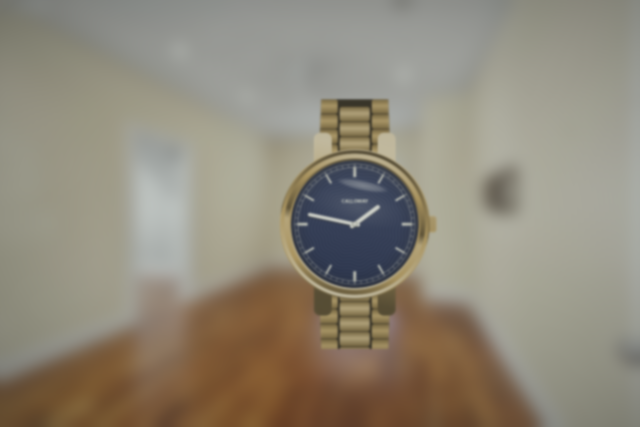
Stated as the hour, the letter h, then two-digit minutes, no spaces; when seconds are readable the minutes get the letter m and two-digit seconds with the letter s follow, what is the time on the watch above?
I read 1h47
